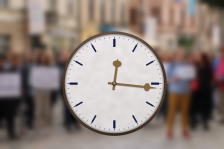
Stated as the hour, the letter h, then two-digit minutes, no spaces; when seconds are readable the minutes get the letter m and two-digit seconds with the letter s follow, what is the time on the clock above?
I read 12h16
